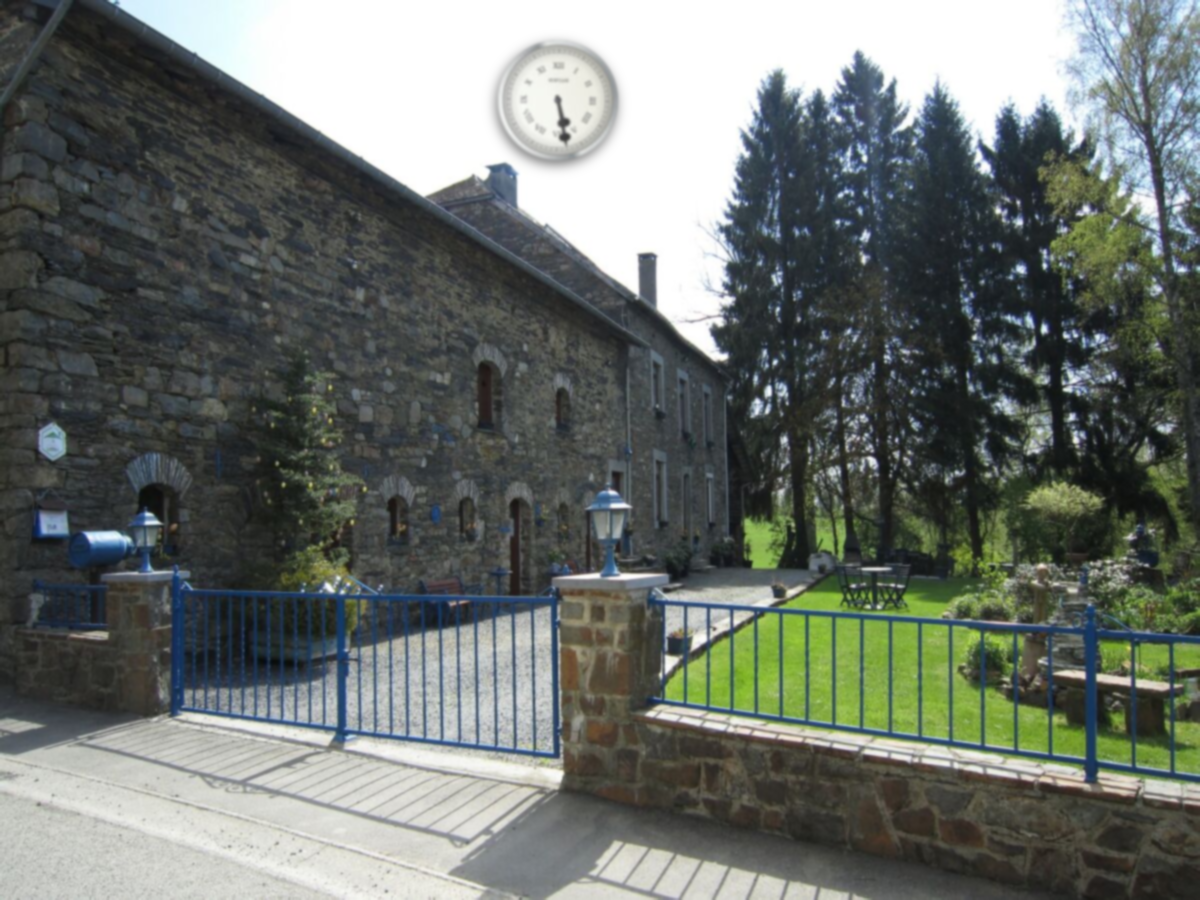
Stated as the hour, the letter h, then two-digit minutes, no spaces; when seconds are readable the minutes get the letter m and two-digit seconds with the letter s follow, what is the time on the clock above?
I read 5h28
